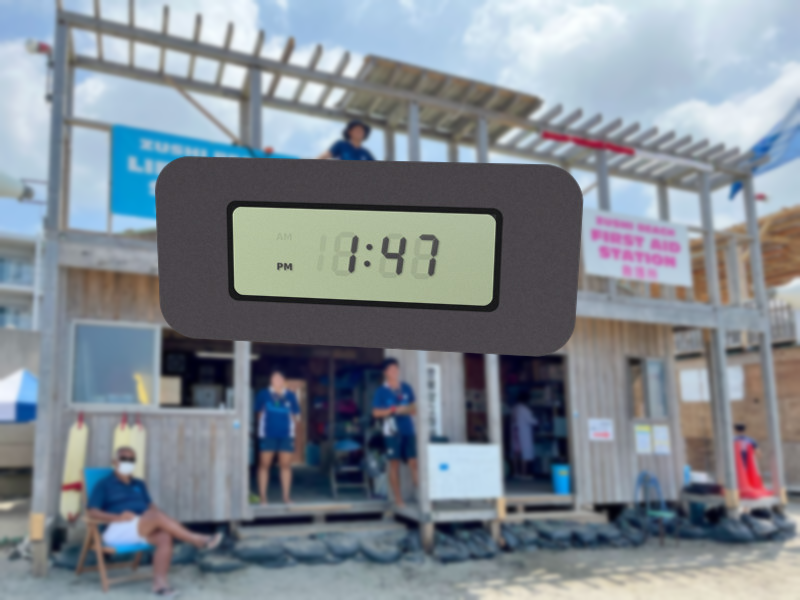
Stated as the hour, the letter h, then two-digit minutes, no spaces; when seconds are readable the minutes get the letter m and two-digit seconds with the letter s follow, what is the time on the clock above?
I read 1h47
